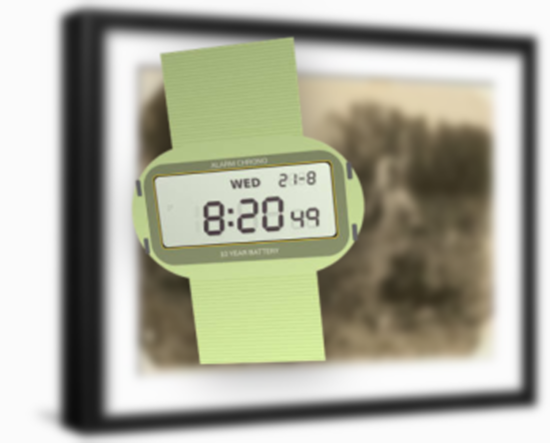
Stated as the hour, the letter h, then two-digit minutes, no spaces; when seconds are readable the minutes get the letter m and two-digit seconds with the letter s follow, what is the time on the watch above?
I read 8h20m49s
